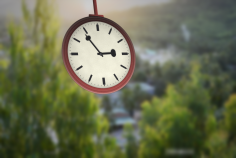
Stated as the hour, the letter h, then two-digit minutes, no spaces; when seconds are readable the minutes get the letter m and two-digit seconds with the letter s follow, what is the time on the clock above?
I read 2h54
